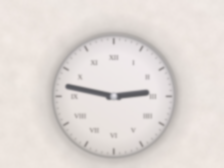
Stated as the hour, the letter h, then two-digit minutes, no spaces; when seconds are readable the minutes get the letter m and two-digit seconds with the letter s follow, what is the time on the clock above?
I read 2h47
